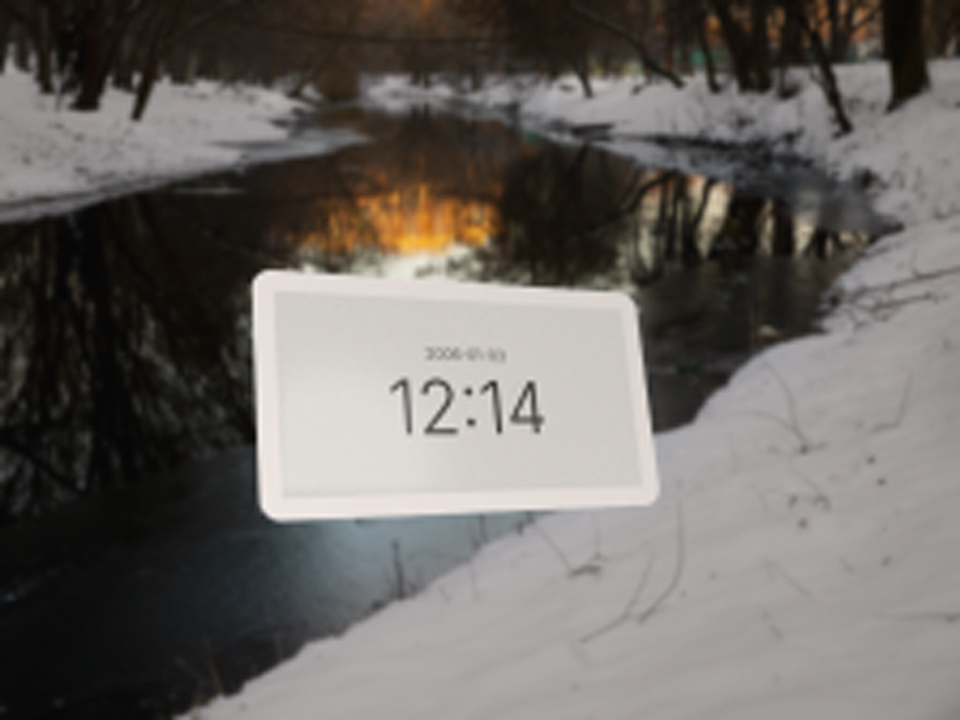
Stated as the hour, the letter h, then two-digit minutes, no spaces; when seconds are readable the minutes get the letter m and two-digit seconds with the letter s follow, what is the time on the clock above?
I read 12h14
